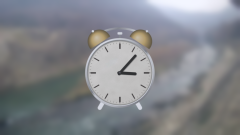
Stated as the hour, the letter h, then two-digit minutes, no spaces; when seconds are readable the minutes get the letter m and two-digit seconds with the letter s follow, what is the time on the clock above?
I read 3h07
